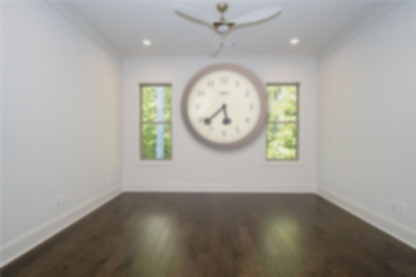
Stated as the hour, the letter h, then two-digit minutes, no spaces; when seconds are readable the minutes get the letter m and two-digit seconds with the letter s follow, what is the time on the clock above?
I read 5h38
